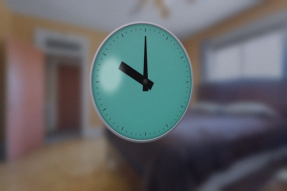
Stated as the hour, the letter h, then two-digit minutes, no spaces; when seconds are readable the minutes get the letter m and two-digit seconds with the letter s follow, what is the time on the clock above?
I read 10h00
